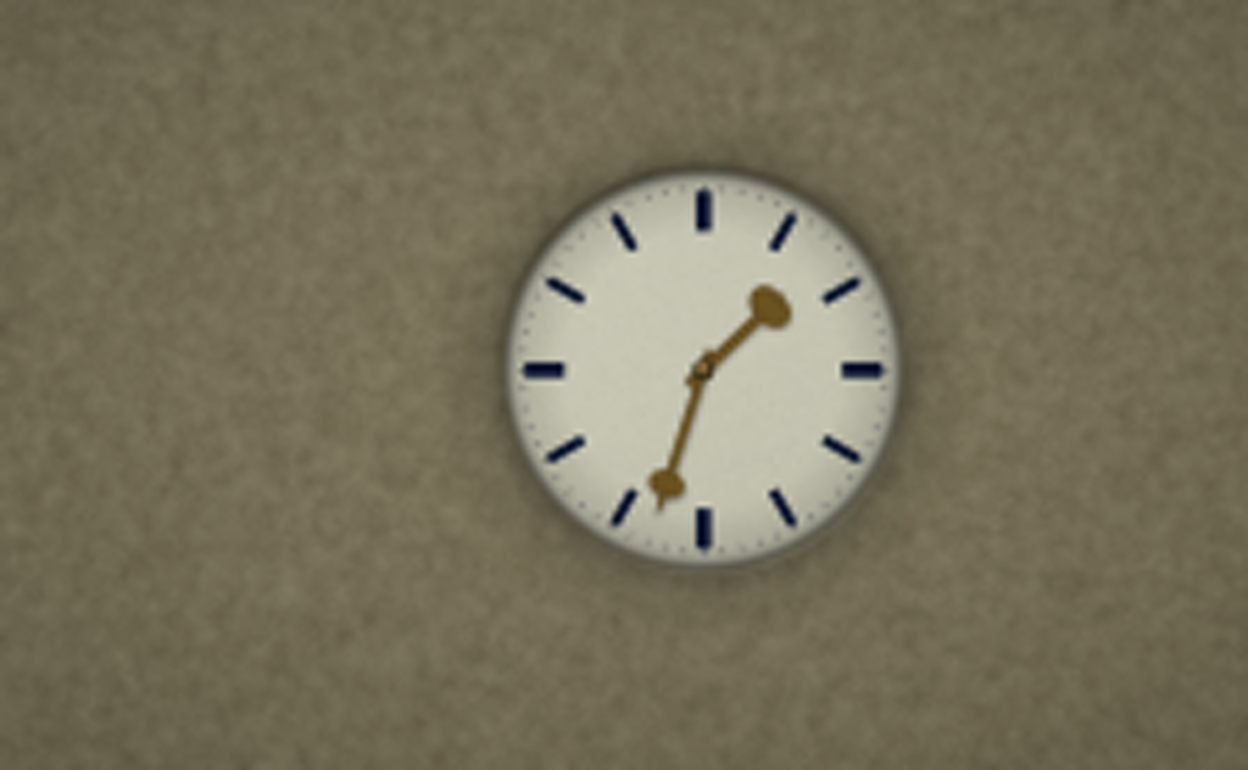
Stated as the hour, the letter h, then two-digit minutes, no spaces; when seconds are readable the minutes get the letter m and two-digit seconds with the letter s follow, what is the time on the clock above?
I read 1h33
